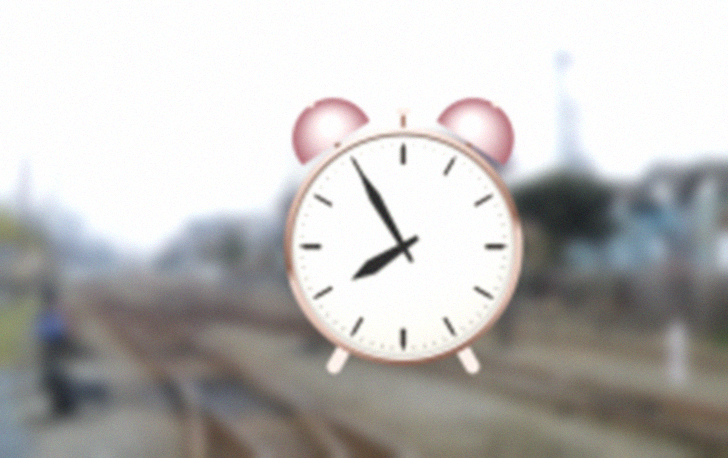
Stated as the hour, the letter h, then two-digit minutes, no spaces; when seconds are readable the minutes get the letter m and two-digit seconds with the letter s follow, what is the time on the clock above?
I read 7h55
